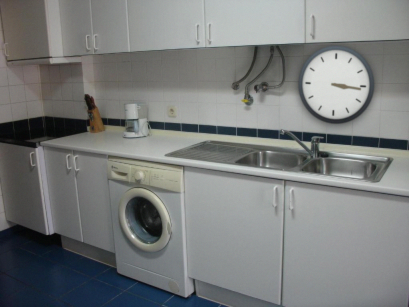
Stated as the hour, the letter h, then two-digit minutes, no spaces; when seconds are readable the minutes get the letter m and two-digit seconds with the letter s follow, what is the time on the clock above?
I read 3h16
